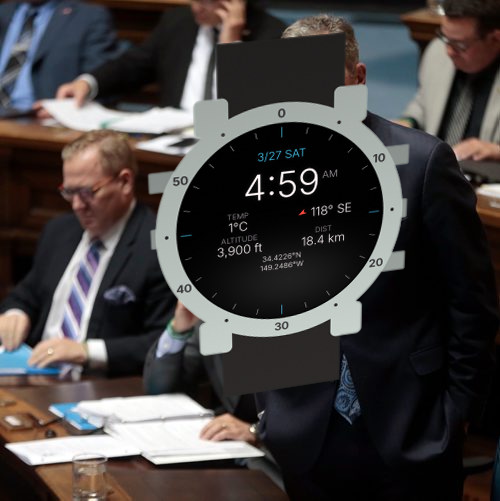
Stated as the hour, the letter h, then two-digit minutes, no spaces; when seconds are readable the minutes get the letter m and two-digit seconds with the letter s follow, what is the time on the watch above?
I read 4h59
